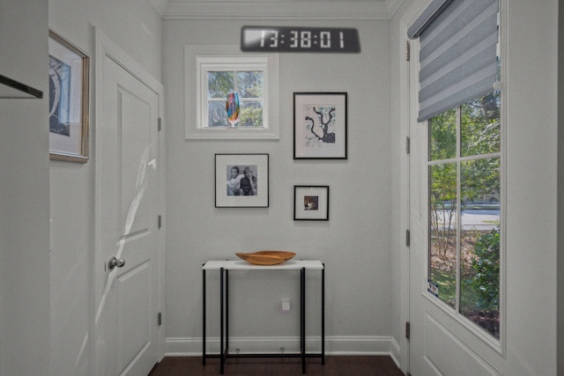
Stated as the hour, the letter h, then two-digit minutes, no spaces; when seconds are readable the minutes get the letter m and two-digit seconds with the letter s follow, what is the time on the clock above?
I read 13h38m01s
